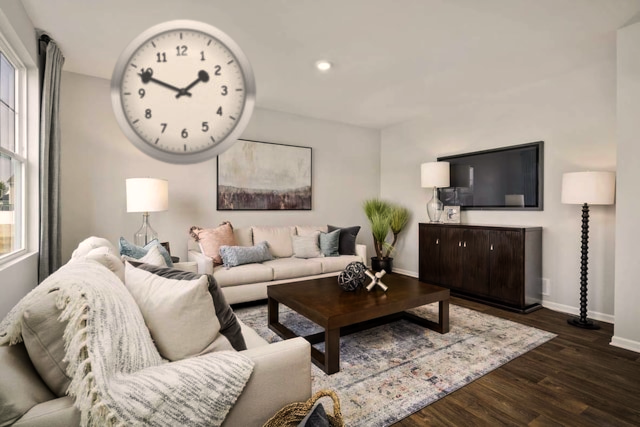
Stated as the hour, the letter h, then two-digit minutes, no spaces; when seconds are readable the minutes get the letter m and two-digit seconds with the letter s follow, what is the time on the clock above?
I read 1h49
